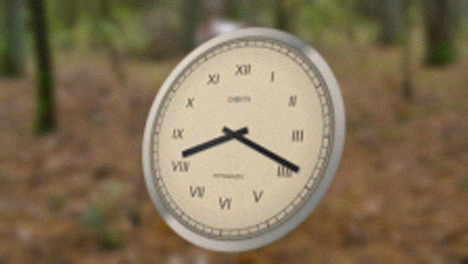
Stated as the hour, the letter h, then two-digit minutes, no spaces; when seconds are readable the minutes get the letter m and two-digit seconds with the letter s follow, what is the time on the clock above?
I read 8h19
